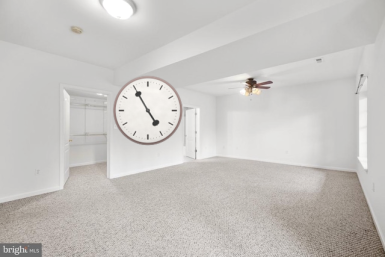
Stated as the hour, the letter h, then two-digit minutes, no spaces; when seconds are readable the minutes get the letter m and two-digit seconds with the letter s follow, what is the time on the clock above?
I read 4h55
